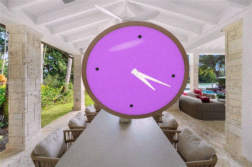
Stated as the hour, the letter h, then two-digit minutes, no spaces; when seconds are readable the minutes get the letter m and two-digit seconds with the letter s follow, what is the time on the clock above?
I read 4h18
